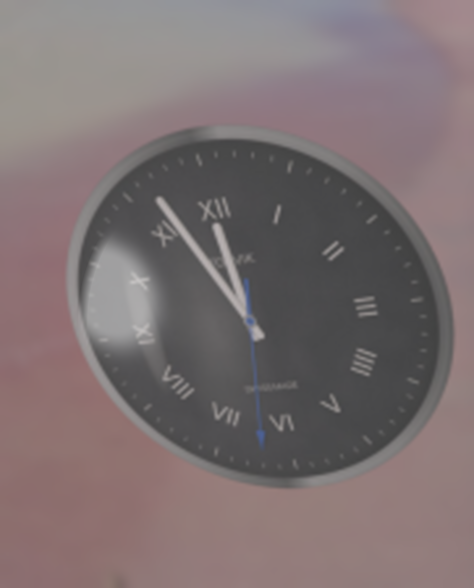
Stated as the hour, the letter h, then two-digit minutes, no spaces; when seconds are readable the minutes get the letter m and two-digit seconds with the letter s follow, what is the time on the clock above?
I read 11h56m32s
